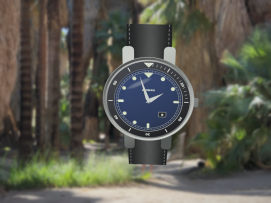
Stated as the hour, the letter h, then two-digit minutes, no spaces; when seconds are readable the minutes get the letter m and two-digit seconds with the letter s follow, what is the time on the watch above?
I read 1h57
